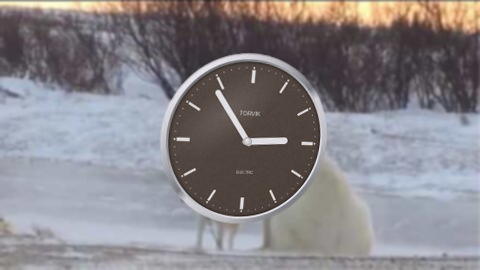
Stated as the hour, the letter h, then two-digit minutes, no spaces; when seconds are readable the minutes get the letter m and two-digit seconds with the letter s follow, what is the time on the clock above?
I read 2h54
